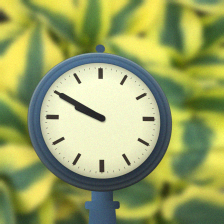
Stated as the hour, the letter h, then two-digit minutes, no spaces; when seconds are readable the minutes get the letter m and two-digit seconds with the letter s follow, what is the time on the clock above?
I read 9h50
